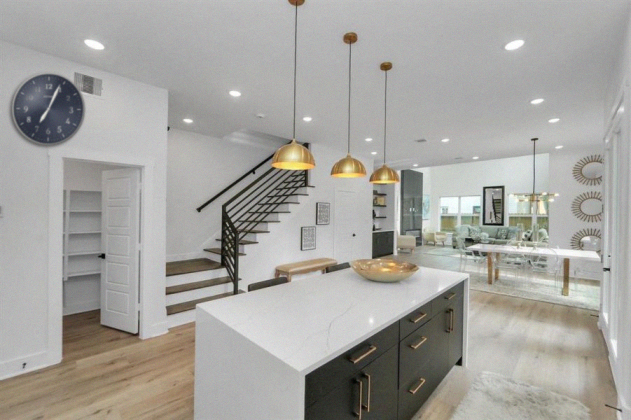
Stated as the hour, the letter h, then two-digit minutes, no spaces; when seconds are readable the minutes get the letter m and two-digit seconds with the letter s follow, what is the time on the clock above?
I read 7h04
